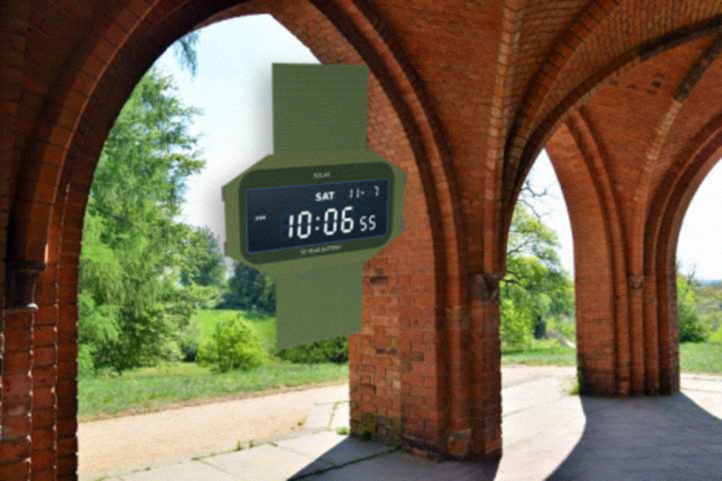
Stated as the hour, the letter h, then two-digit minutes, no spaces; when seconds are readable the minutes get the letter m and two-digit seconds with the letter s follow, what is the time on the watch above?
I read 10h06m55s
